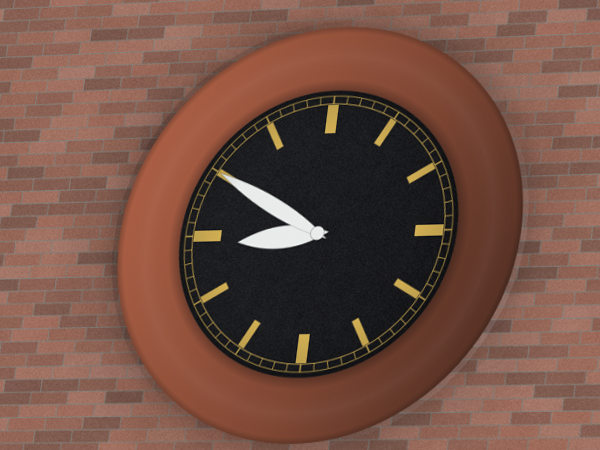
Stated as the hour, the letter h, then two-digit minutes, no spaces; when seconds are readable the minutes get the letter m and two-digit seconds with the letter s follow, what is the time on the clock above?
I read 8h50
